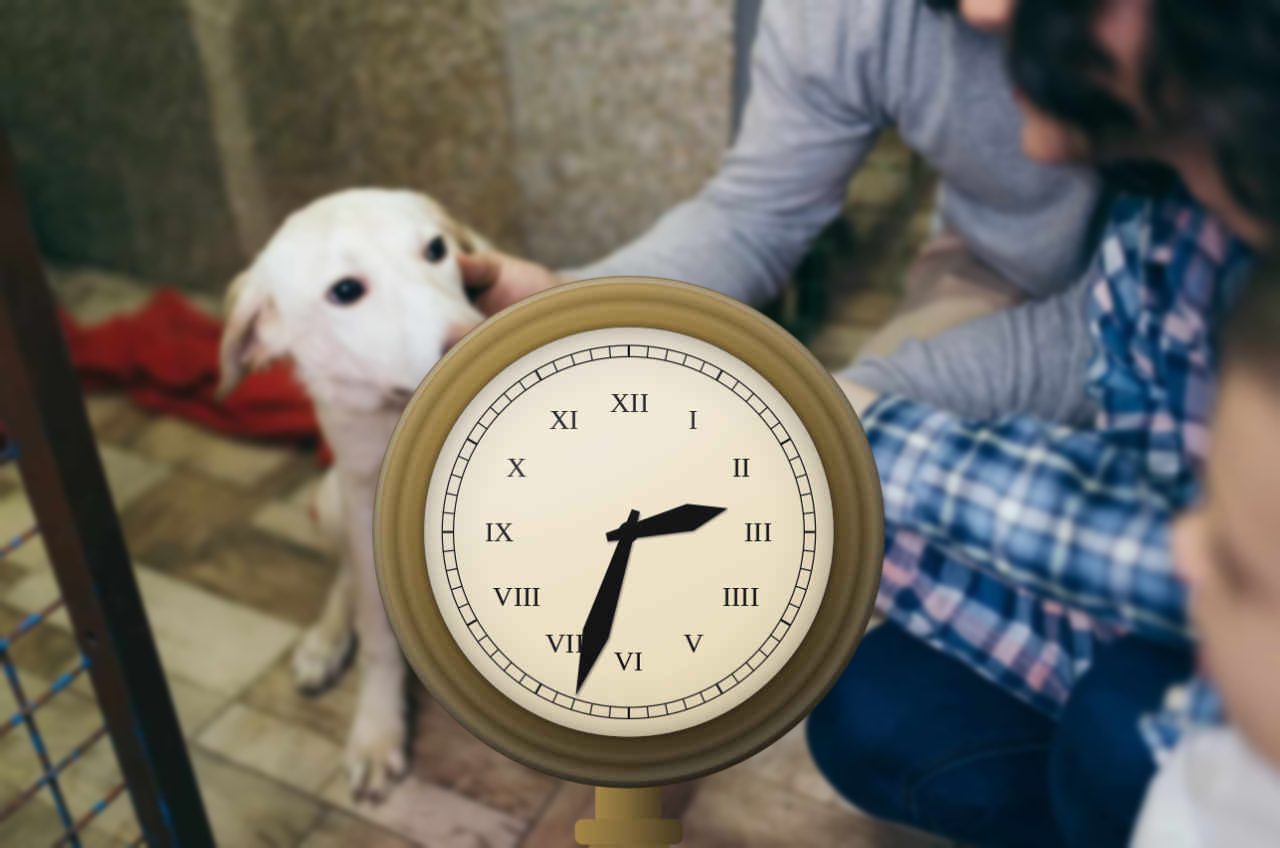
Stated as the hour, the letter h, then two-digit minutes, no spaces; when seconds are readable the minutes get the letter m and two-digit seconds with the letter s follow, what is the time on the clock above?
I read 2h33
